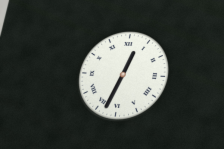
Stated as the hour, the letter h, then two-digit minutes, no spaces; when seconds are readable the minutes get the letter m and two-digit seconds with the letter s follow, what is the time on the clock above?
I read 12h33
